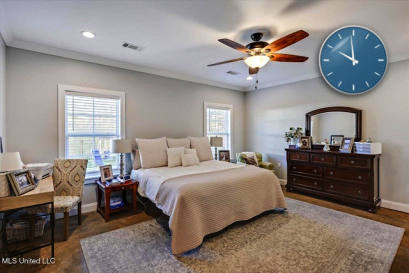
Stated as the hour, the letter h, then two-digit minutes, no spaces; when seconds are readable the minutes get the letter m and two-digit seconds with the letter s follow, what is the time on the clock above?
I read 9h59
